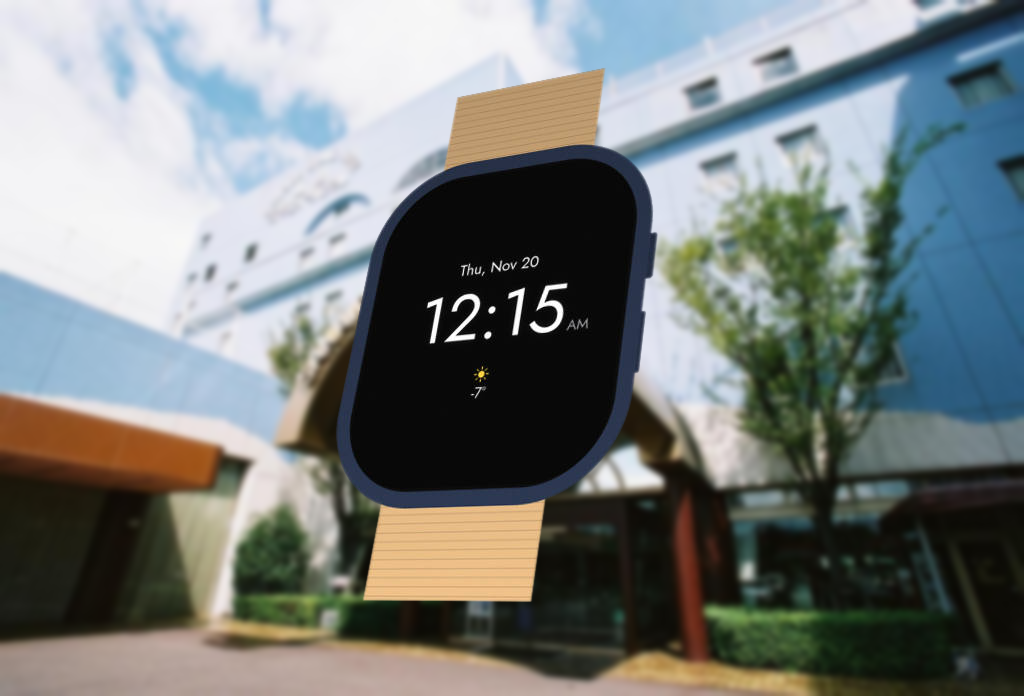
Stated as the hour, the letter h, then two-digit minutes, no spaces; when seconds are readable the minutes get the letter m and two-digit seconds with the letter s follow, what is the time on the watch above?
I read 12h15
